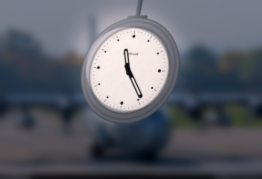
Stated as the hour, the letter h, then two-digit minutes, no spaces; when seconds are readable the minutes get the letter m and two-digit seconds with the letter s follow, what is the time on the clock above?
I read 11h24
